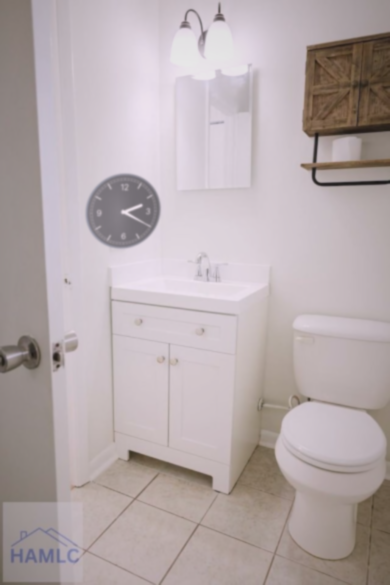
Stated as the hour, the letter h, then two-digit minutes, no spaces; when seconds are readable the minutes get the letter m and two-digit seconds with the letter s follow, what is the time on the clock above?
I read 2h20
